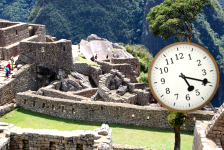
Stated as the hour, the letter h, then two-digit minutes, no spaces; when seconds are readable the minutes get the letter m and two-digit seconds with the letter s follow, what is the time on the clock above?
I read 5h19
